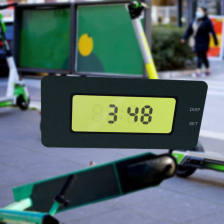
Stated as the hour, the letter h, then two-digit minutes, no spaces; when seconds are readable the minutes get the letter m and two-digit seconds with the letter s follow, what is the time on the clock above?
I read 3h48
